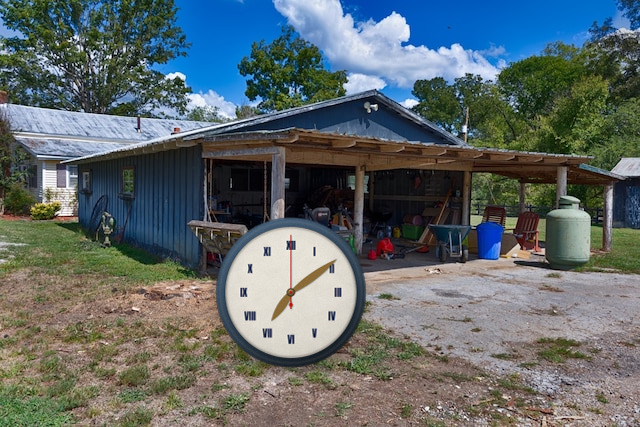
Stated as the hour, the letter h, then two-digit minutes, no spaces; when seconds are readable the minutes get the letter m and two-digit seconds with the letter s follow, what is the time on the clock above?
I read 7h09m00s
